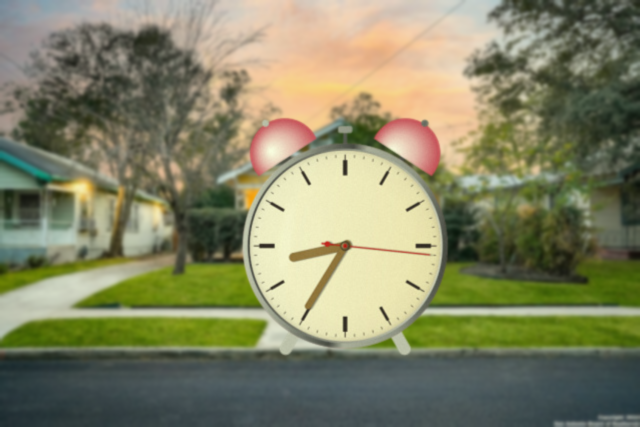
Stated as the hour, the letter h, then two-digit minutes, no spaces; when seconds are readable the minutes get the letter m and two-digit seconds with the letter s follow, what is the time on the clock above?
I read 8h35m16s
